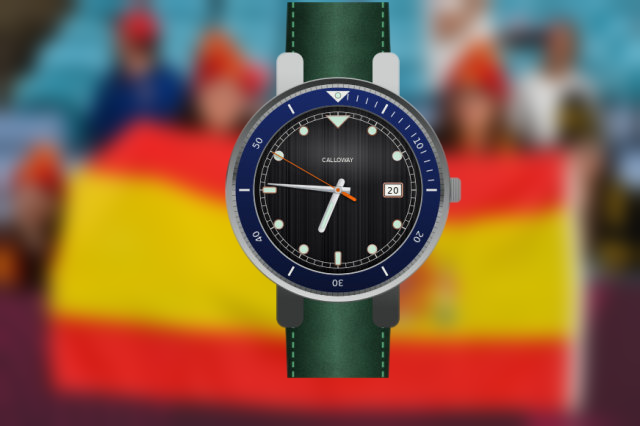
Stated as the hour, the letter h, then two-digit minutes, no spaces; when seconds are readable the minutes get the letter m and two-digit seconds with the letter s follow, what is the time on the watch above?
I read 6h45m50s
